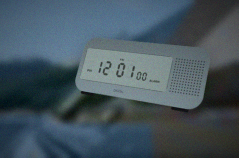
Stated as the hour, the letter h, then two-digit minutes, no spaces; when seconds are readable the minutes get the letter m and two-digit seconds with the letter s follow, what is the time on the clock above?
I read 12h01m00s
